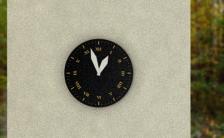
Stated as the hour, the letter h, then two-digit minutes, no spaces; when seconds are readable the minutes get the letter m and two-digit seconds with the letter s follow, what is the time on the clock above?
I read 12h57
